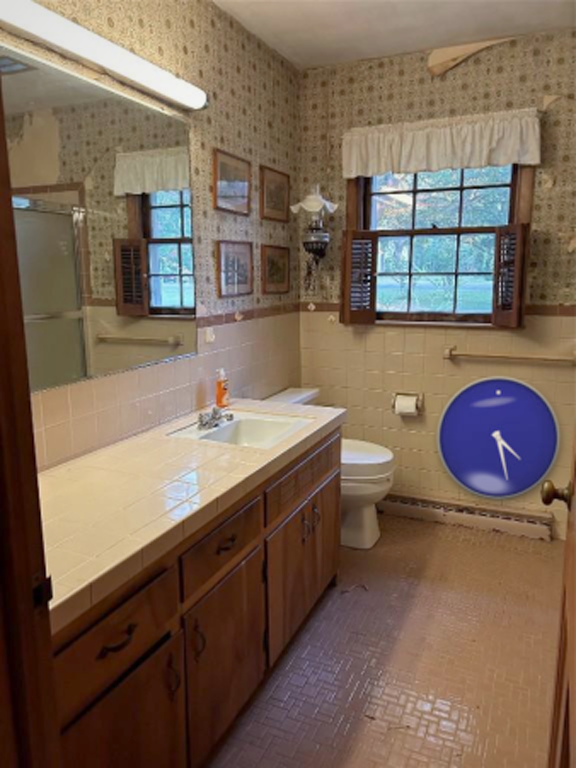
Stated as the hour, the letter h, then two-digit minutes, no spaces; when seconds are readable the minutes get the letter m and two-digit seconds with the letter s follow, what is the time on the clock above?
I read 4h28
